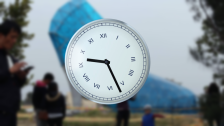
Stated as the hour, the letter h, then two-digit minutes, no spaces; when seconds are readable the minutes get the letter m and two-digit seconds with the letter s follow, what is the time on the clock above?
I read 9h27
